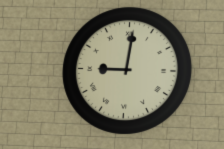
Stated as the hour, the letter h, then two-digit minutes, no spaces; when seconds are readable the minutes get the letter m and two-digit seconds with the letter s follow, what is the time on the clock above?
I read 9h01
